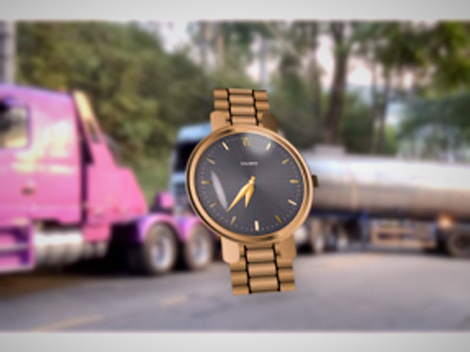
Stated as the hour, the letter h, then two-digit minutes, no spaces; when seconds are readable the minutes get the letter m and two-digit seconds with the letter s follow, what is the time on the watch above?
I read 6h37
